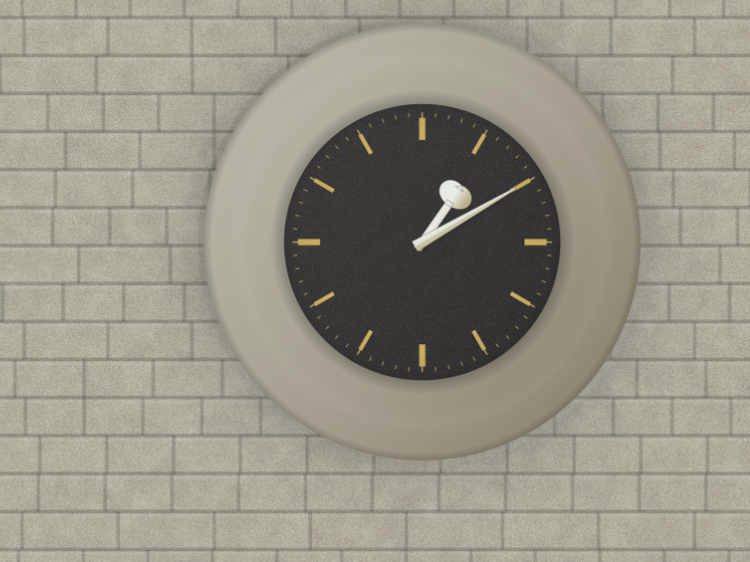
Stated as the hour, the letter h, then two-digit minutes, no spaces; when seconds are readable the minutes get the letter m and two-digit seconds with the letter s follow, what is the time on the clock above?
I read 1h10
